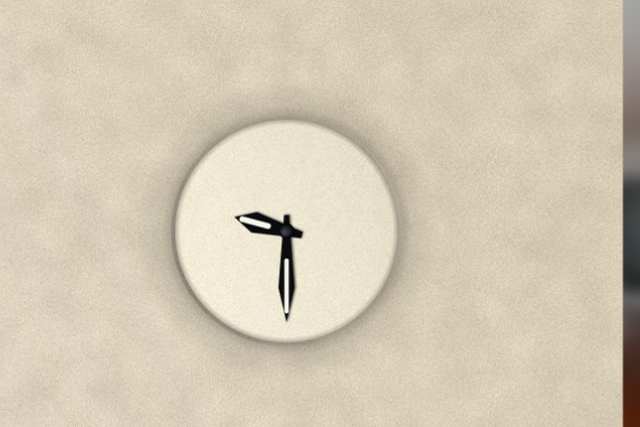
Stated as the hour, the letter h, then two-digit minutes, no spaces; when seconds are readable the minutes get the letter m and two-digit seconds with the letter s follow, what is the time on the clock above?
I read 9h30
